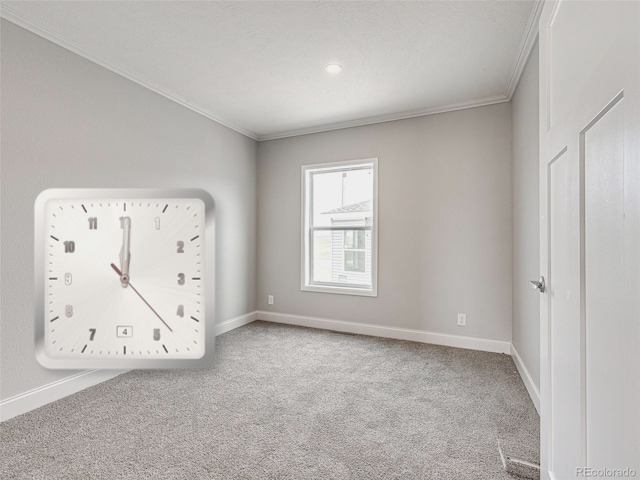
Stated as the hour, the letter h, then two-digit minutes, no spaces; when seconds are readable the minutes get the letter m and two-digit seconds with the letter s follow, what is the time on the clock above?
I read 12h00m23s
